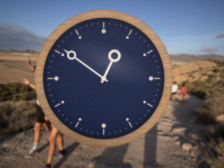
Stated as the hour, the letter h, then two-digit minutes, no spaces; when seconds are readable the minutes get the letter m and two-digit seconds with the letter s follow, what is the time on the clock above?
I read 12h51
